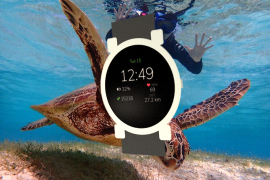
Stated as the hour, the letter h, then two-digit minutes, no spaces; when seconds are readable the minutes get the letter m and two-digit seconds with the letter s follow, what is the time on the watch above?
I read 12h49
